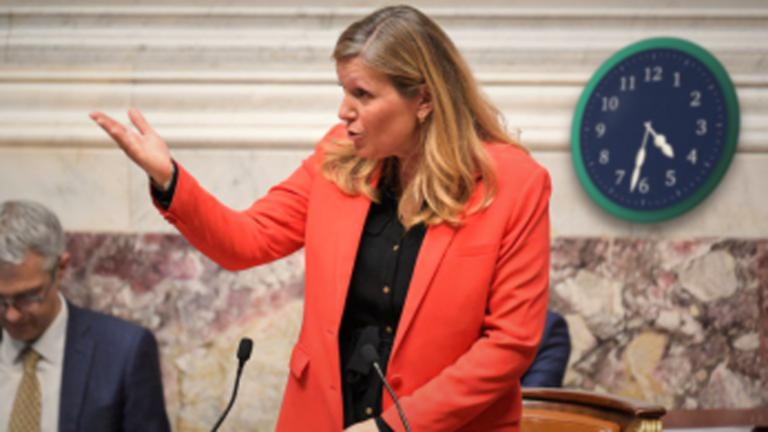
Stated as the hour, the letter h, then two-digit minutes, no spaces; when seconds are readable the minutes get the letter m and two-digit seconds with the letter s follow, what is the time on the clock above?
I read 4h32
